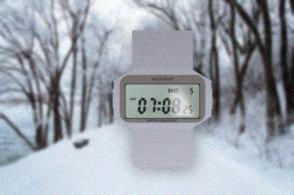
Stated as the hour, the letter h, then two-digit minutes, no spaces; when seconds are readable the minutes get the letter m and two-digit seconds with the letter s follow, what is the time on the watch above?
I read 7h08
